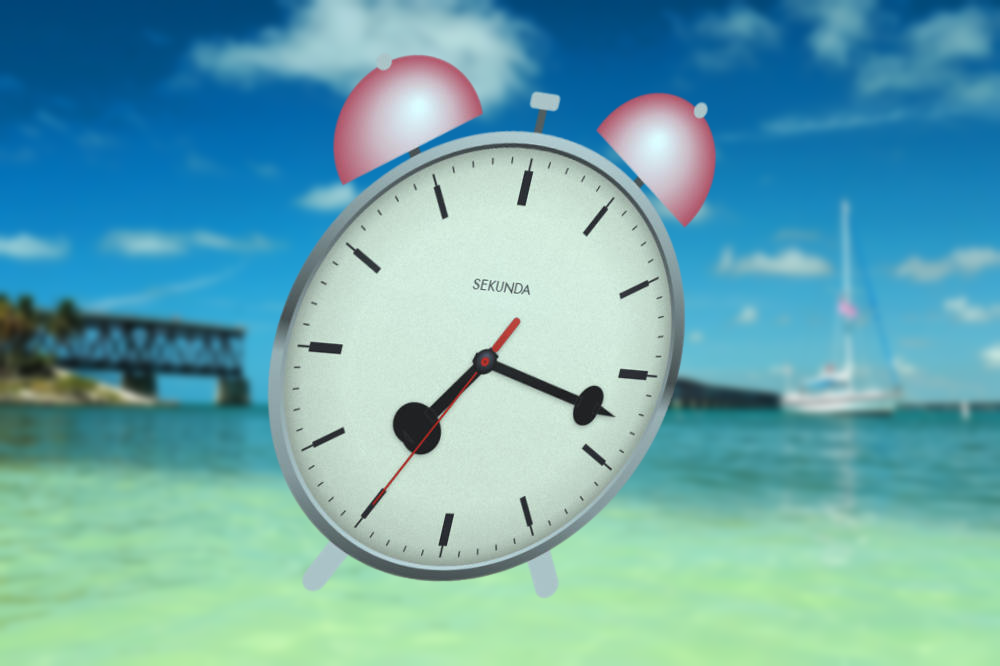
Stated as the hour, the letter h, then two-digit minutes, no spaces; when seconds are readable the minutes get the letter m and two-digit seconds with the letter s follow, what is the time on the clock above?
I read 7h17m35s
